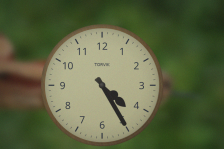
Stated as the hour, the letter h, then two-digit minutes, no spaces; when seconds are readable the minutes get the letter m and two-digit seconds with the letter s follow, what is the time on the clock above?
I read 4h25
